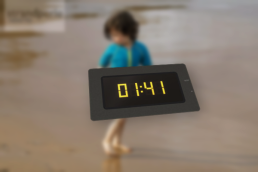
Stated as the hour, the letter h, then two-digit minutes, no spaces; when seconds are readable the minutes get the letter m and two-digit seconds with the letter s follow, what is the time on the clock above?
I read 1h41
